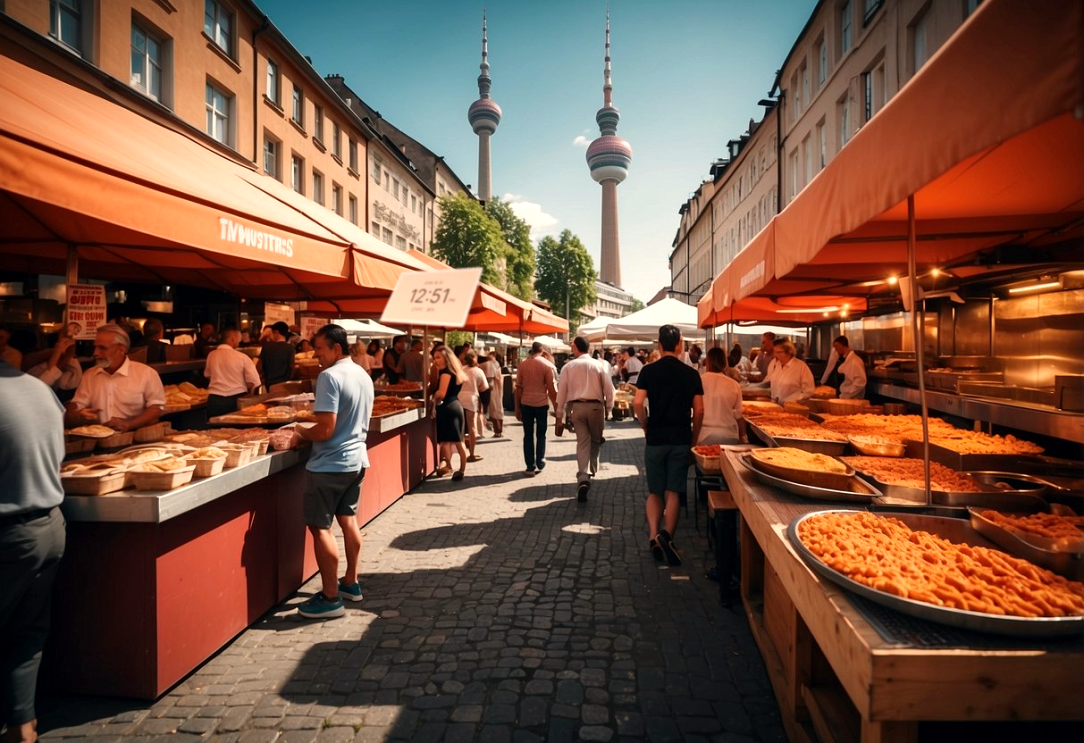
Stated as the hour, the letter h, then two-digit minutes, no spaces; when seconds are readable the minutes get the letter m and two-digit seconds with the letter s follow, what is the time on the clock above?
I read 12h51
